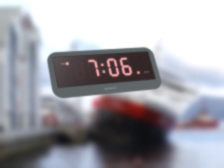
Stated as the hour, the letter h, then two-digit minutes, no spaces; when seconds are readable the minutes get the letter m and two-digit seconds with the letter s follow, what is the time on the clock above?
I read 7h06
